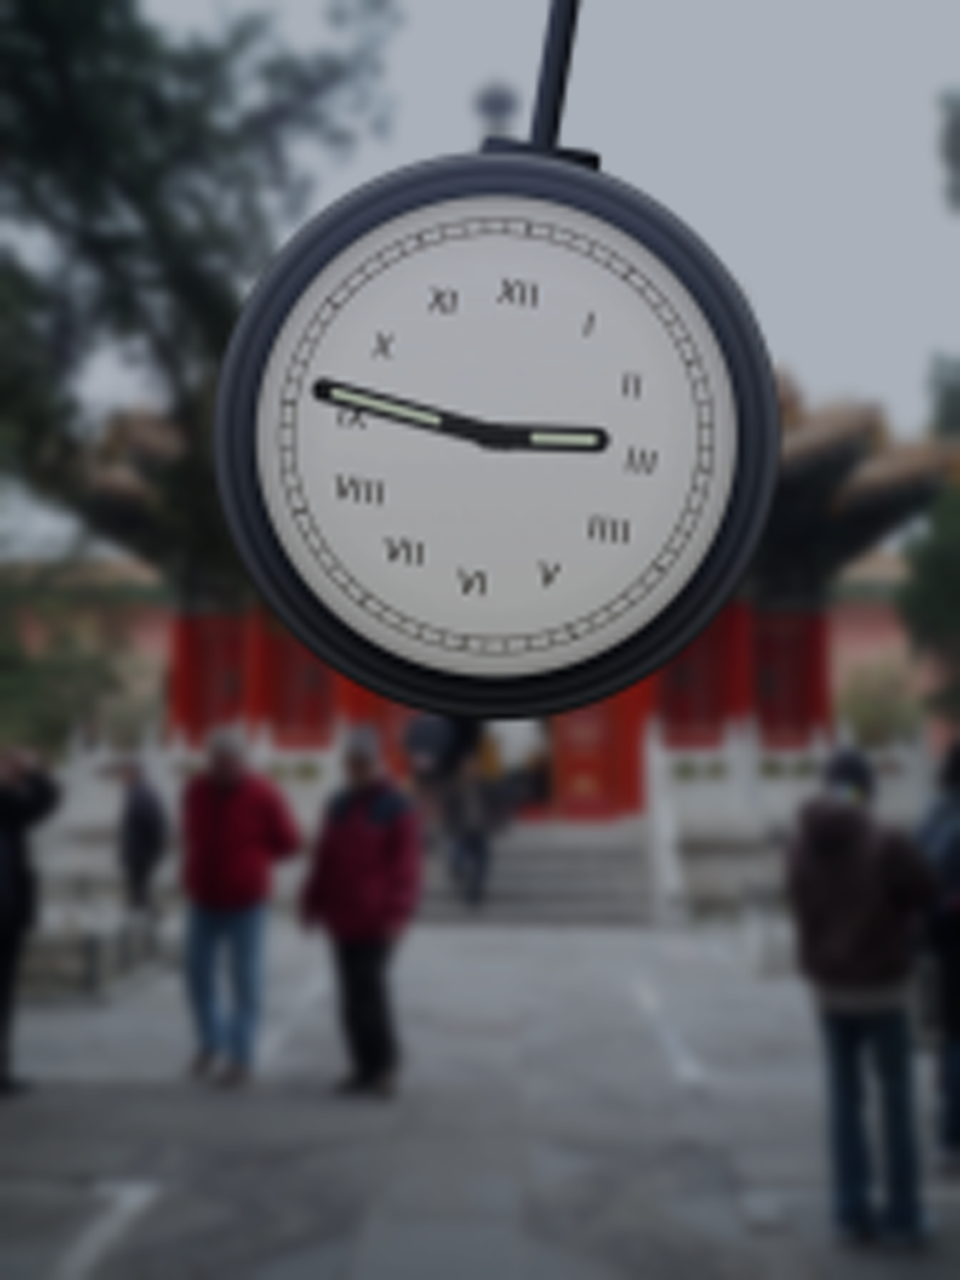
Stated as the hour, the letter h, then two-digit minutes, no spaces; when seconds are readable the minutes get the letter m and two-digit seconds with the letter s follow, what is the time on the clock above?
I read 2h46
